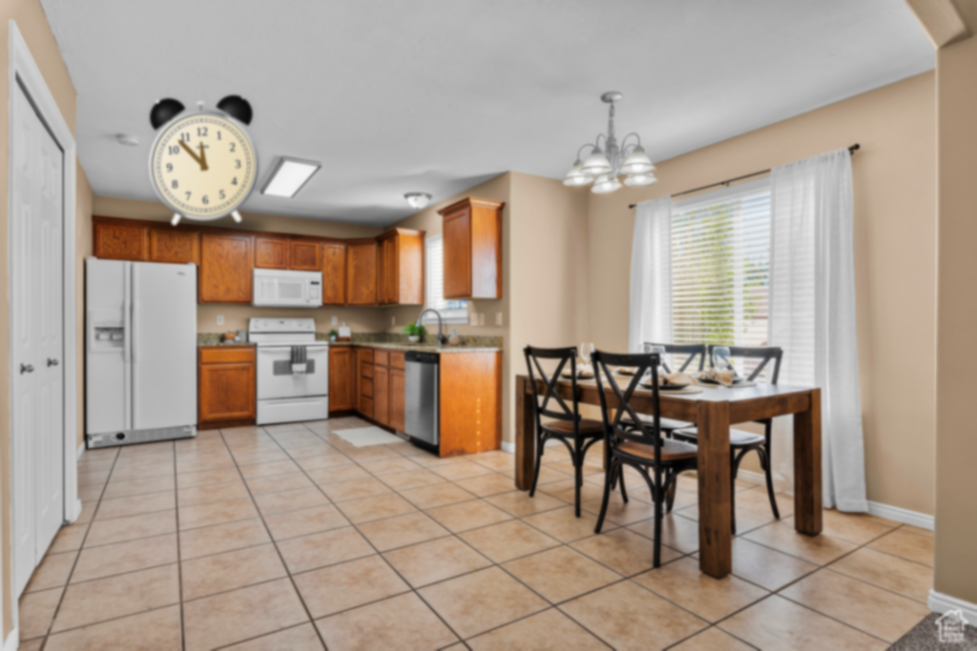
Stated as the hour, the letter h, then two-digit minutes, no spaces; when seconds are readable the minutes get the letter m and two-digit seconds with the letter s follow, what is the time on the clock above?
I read 11h53
